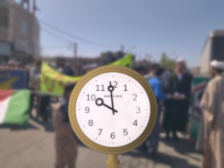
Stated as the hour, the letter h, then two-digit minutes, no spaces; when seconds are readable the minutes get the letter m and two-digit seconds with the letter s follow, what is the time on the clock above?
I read 9h59
